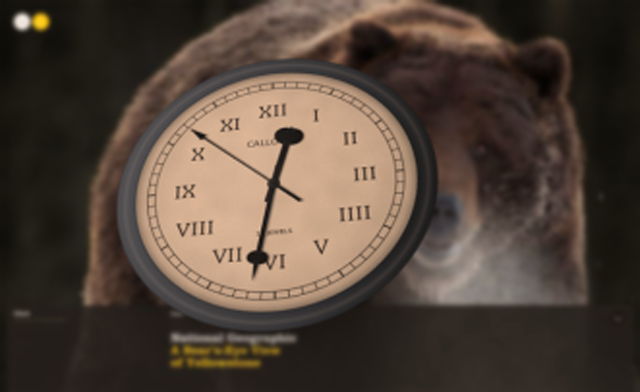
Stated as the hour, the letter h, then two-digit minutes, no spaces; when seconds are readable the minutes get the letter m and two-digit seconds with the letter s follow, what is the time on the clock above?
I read 12h31m52s
